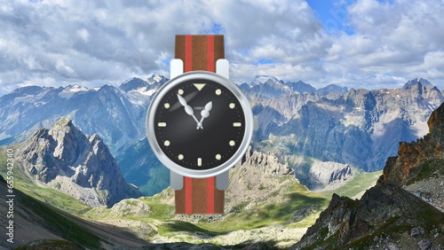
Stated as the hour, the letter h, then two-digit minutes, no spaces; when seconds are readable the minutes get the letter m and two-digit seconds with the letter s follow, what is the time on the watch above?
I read 12h54
